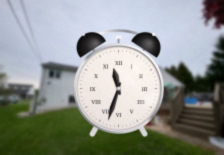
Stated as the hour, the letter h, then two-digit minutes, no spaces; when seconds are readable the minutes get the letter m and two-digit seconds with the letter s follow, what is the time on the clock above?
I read 11h33
